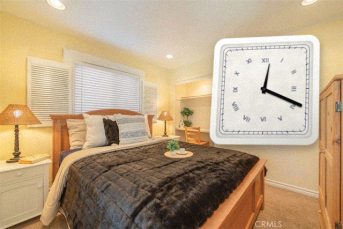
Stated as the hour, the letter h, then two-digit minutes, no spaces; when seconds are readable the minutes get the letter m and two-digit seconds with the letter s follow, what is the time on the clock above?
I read 12h19
